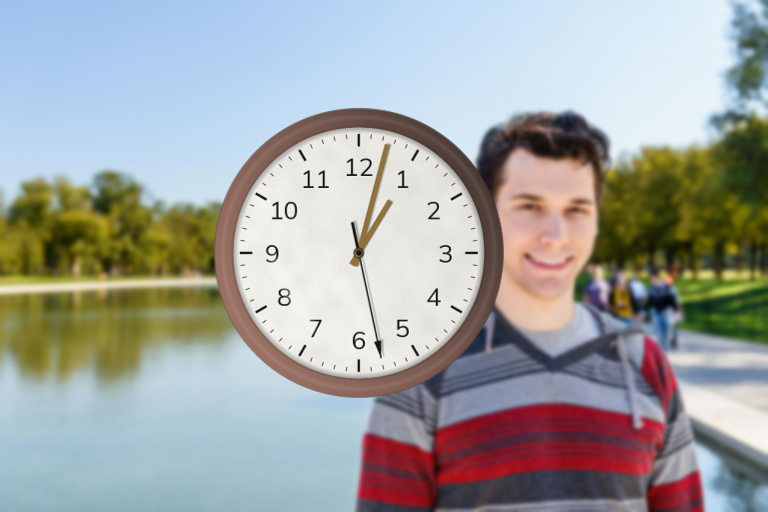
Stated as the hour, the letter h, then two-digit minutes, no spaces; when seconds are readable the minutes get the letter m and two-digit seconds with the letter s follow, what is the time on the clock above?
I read 1h02m28s
